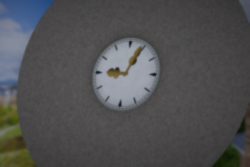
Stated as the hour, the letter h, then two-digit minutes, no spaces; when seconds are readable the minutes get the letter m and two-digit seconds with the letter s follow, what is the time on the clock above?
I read 9h04
